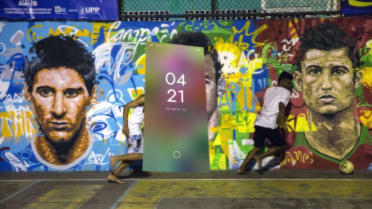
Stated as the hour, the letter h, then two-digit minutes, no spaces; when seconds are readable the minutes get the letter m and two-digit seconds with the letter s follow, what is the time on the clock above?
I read 4h21
